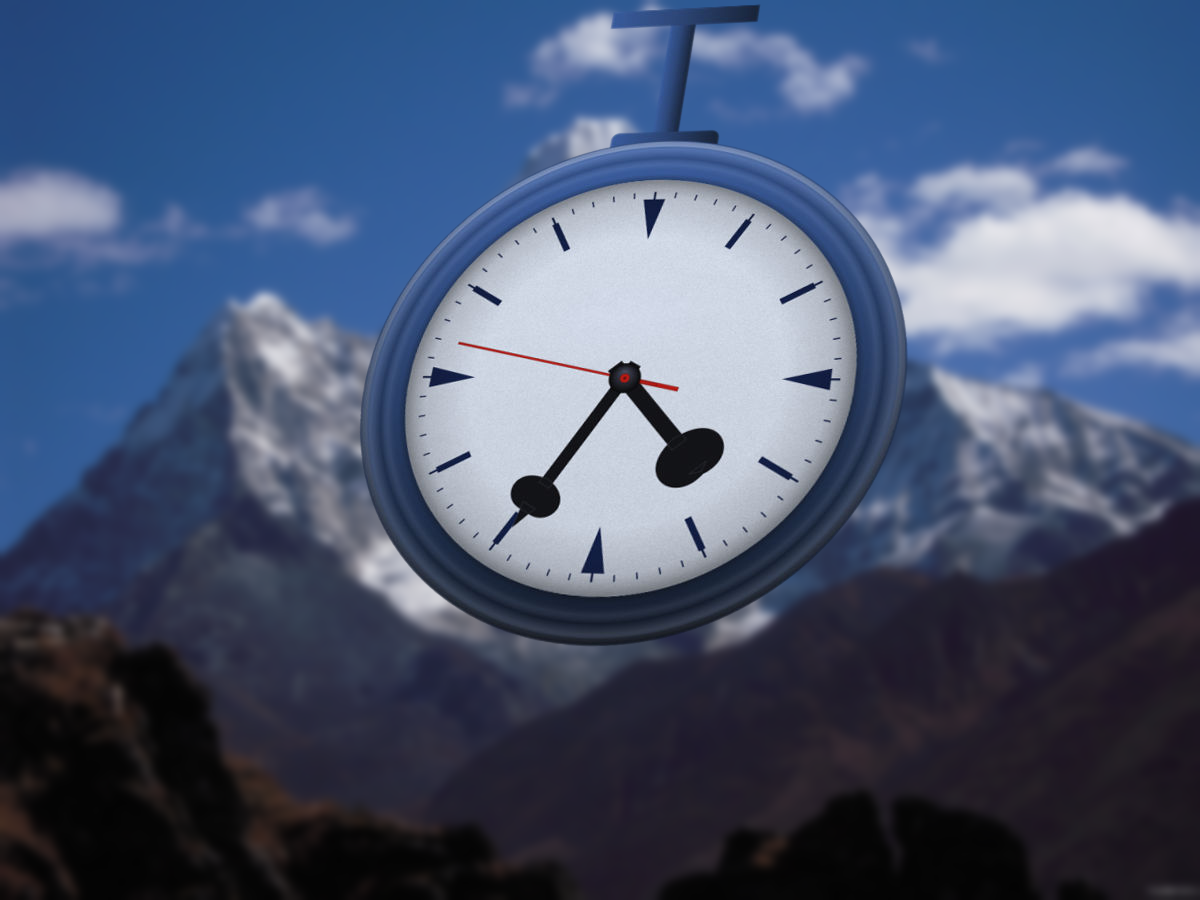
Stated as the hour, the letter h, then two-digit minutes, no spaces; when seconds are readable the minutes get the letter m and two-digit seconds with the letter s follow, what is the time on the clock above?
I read 4h34m47s
